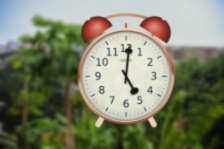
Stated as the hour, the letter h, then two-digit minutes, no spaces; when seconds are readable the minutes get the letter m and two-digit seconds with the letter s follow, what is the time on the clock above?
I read 5h01
